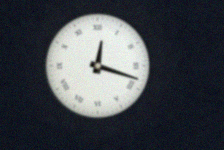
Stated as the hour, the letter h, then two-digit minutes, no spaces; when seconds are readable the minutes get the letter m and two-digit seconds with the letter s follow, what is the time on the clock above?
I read 12h18
